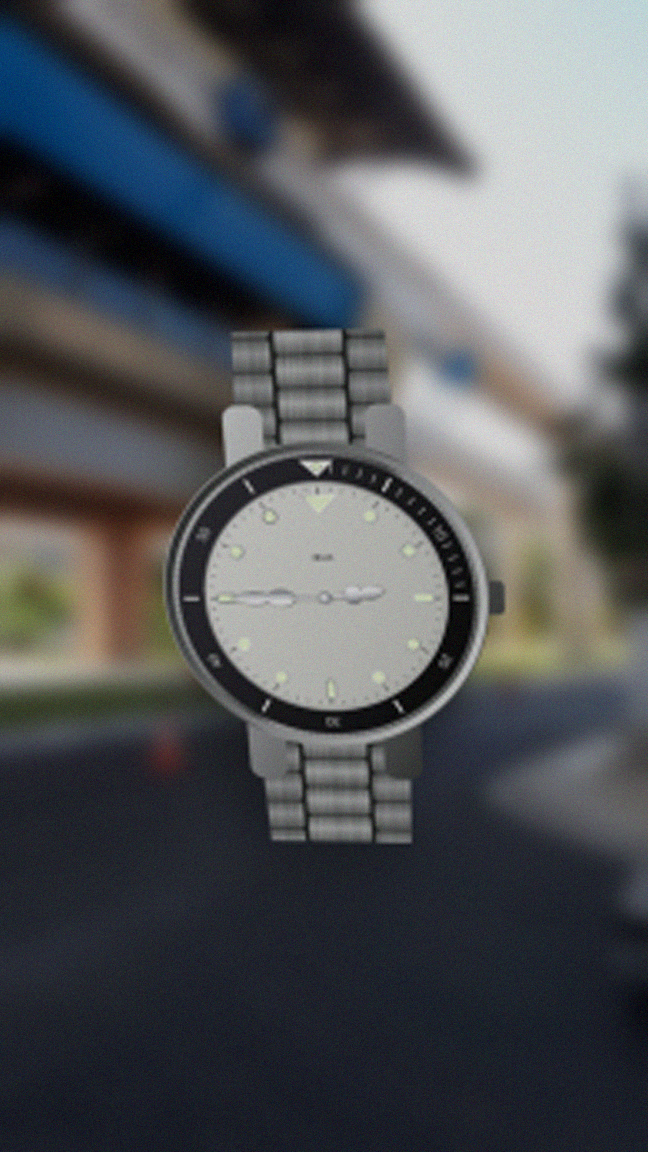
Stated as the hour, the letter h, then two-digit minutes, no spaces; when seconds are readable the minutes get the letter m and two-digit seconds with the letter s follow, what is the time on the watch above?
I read 2h45
